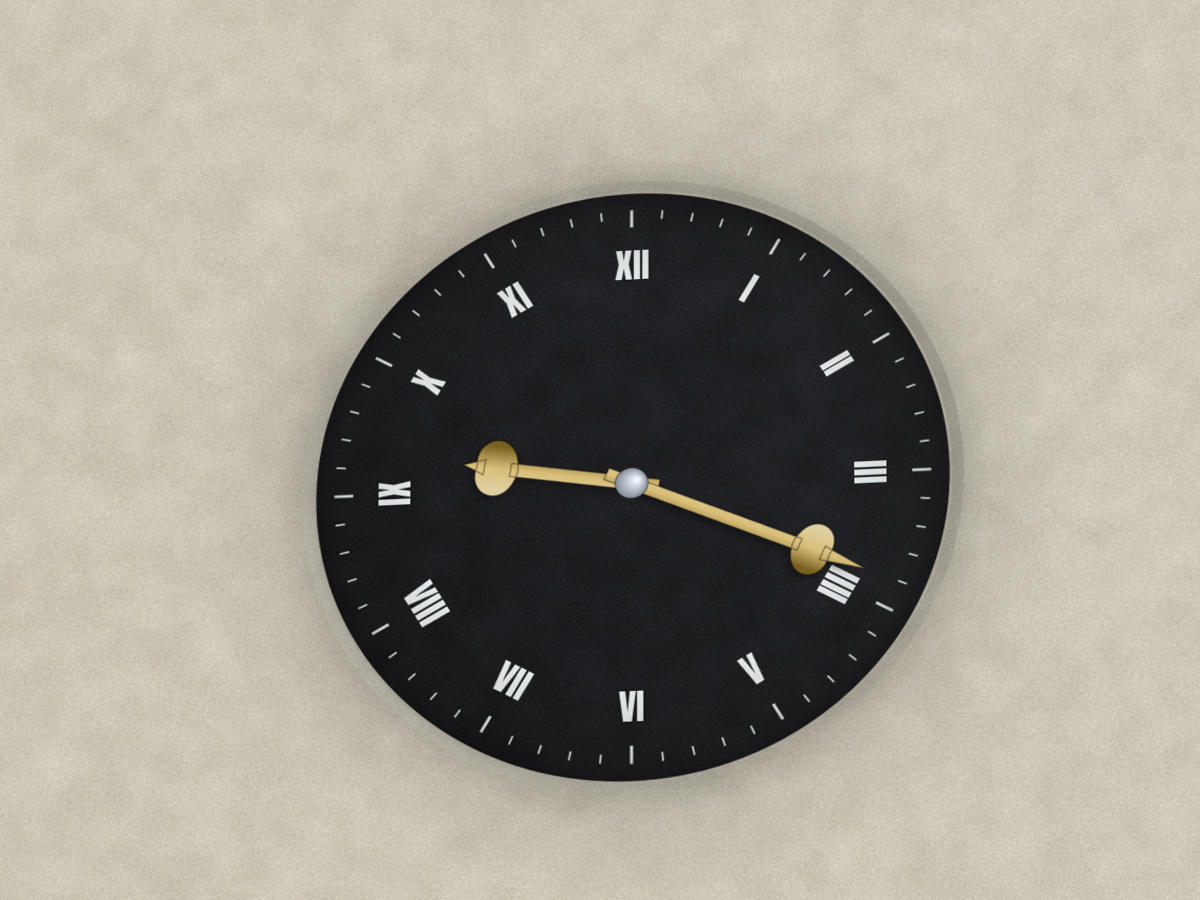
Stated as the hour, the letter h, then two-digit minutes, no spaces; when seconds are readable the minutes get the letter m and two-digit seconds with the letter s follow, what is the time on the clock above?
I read 9h19
